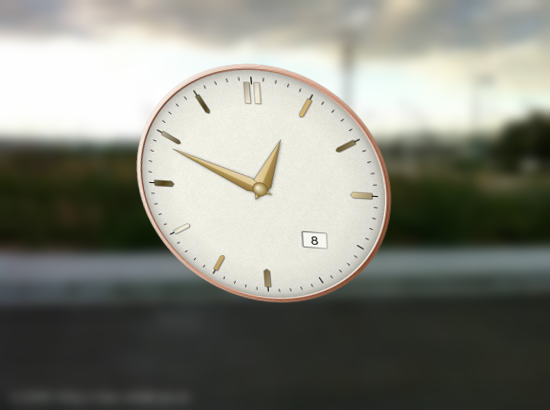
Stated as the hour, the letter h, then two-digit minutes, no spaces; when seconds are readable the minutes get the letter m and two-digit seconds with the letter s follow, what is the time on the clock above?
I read 12h49
